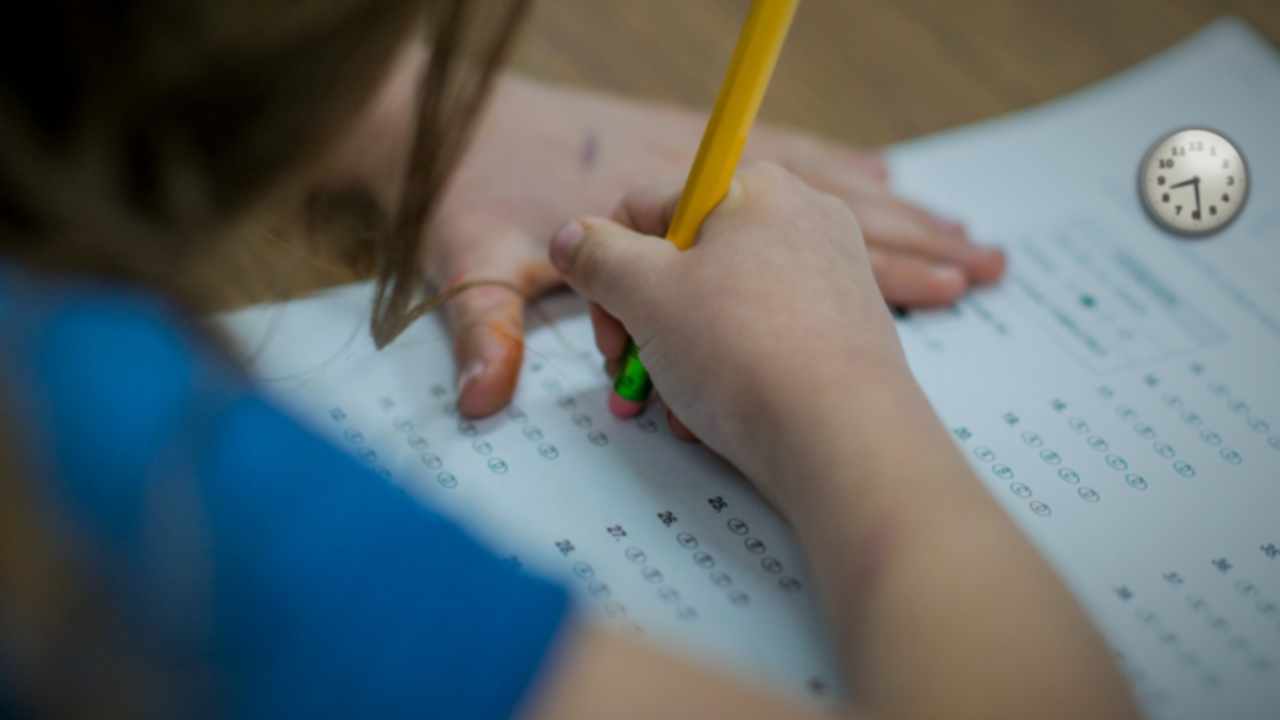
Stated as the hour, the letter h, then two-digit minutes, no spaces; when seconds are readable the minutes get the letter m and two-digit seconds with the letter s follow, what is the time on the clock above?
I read 8h29
